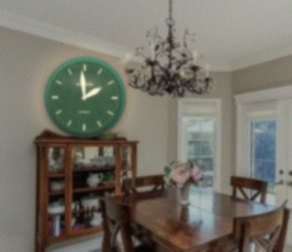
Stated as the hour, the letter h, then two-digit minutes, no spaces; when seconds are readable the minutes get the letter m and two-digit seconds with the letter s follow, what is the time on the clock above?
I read 1h59
